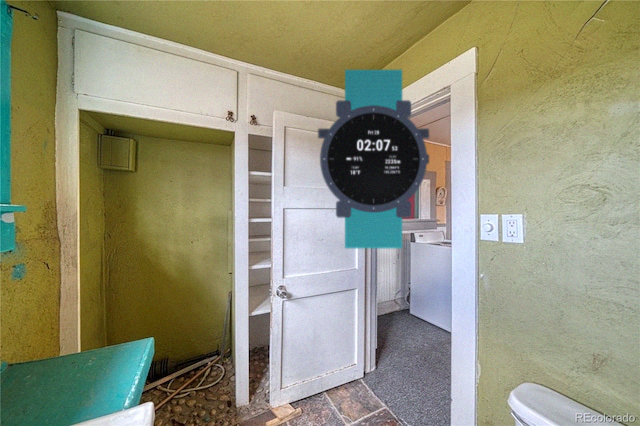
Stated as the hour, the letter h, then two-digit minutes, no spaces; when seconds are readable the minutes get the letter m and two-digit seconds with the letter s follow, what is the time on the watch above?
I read 2h07
